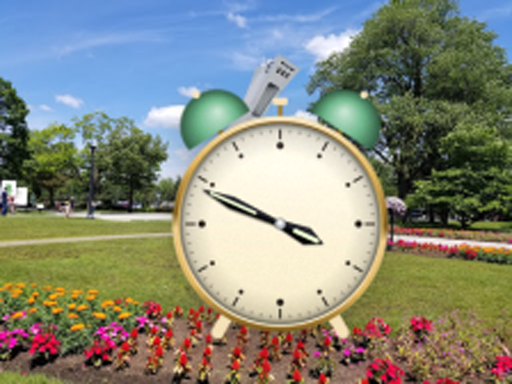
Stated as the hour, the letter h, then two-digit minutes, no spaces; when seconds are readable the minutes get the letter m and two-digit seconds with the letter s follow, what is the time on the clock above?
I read 3h49
